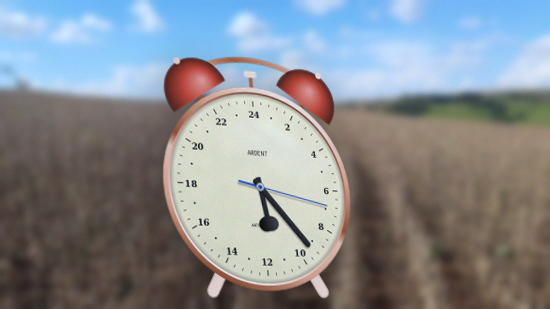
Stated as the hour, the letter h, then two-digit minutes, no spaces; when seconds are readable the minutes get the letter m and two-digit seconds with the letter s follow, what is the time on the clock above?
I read 11h23m17s
